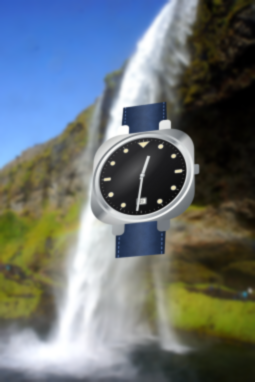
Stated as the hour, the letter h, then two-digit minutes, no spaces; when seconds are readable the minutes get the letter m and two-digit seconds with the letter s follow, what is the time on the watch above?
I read 12h31
